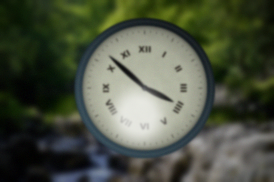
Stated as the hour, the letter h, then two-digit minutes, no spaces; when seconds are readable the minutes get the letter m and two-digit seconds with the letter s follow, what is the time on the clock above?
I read 3h52
